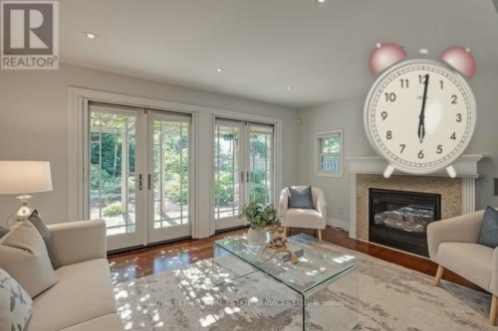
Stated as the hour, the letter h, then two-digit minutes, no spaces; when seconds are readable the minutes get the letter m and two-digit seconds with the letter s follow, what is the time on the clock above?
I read 6h01
